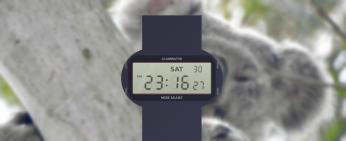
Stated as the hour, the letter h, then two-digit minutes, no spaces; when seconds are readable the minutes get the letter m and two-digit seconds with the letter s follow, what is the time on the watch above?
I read 23h16m27s
